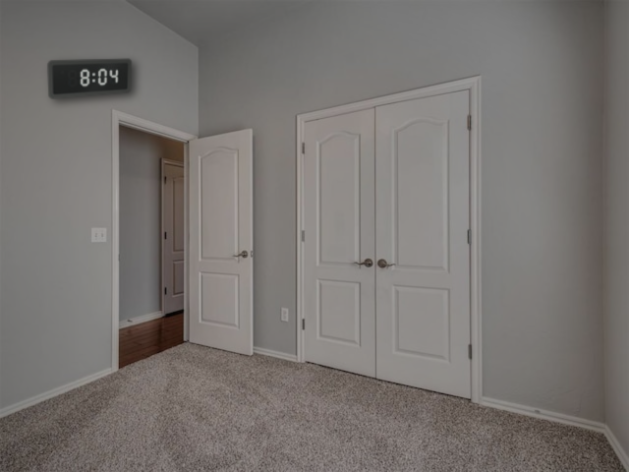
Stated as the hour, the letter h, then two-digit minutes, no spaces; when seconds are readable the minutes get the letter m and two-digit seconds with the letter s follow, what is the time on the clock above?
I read 8h04
